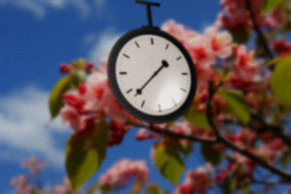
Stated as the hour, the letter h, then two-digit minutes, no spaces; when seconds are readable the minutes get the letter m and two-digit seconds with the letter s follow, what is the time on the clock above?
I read 1h38
